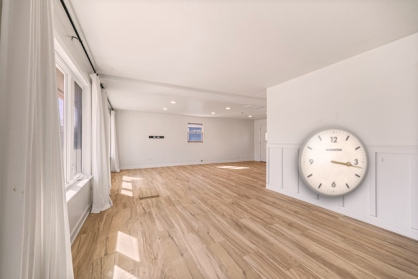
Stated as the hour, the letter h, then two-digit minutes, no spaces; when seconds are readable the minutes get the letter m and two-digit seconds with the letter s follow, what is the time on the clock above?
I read 3h17
